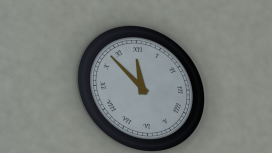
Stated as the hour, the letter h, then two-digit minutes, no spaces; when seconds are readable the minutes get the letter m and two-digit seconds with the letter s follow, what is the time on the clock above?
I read 11h53
